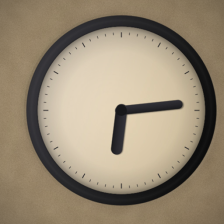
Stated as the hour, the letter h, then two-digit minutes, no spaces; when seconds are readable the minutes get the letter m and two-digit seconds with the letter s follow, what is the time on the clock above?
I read 6h14
